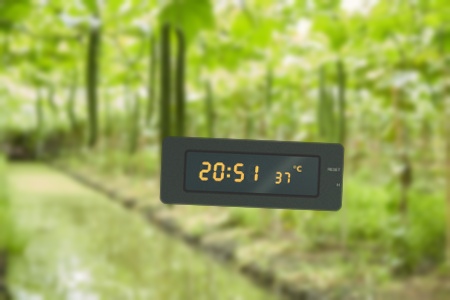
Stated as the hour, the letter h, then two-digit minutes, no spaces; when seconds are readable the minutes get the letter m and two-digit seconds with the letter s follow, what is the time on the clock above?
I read 20h51
